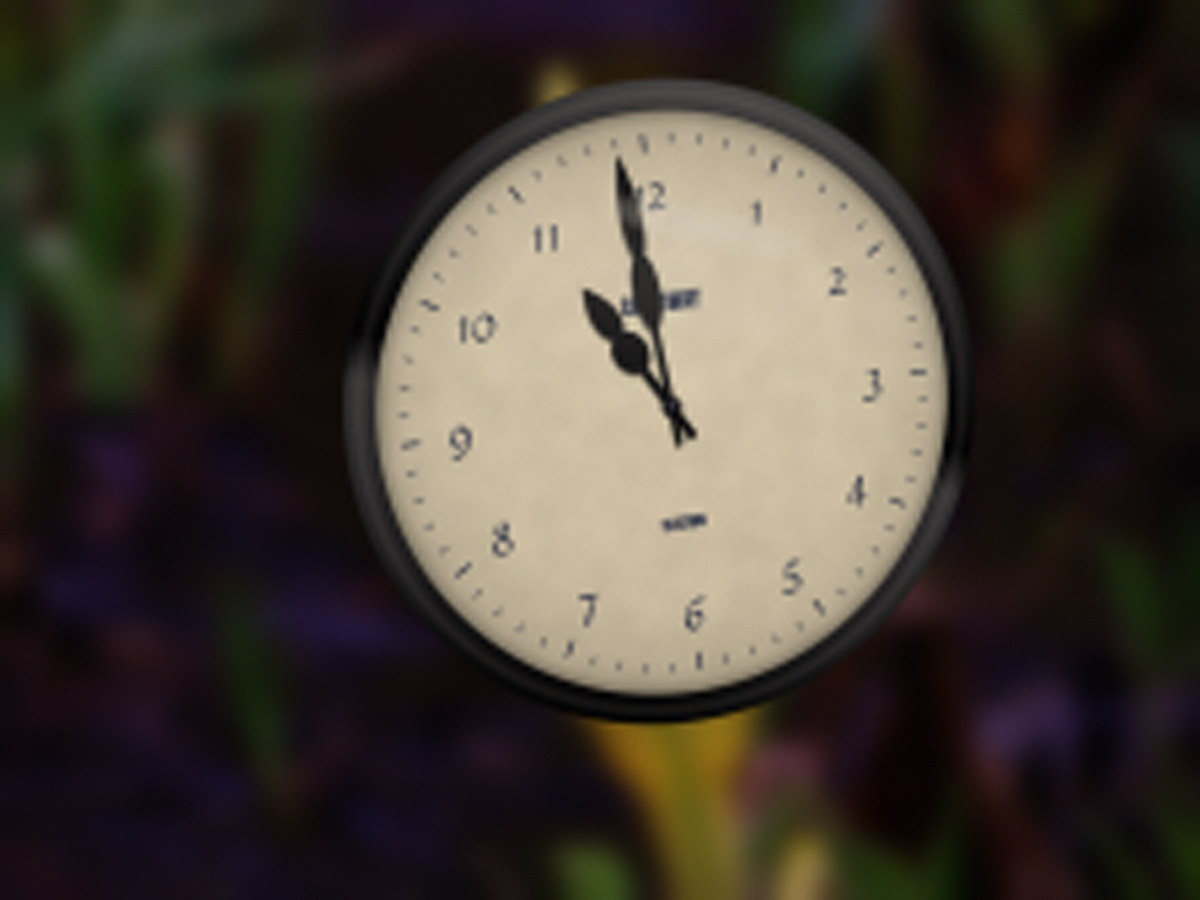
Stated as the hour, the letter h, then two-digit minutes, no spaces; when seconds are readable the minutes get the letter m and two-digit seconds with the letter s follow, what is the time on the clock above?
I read 10h59
